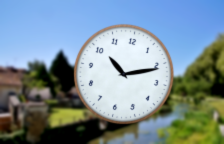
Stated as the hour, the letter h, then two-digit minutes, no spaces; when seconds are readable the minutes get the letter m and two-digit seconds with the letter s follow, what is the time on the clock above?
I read 10h11
